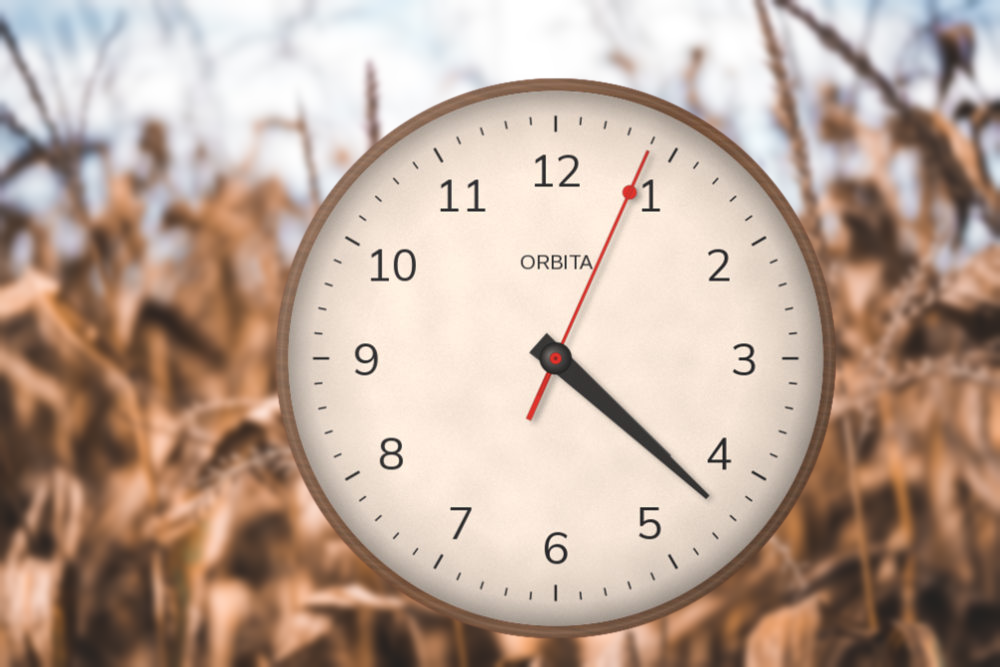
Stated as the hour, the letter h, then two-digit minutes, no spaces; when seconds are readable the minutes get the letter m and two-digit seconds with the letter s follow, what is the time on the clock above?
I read 4h22m04s
